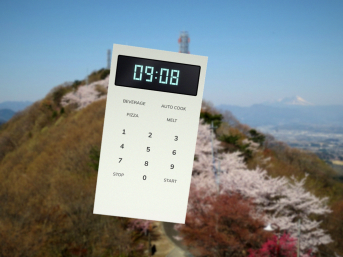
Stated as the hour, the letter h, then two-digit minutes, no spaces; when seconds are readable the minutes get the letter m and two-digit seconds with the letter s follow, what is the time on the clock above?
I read 9h08
